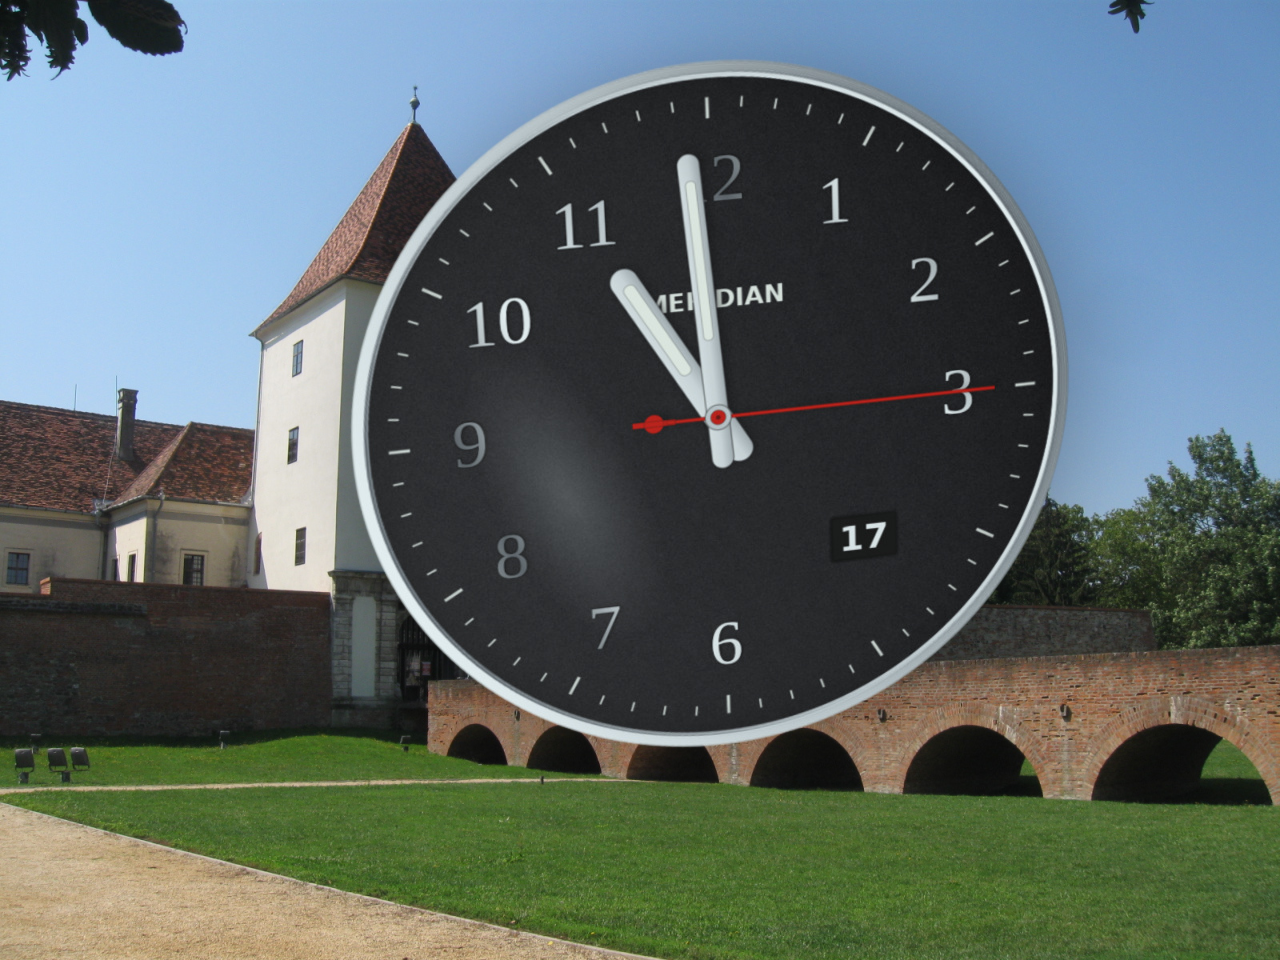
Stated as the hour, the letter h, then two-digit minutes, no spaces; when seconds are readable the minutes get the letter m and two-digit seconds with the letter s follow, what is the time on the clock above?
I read 10h59m15s
